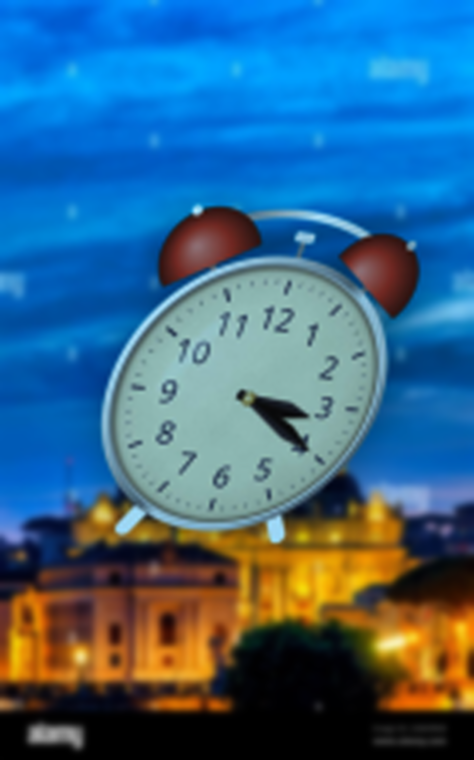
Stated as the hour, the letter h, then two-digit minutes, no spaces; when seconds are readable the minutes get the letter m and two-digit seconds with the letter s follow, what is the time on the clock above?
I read 3h20
